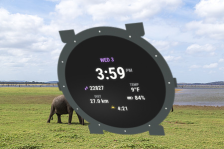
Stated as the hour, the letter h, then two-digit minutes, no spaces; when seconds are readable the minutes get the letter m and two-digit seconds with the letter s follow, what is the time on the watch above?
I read 3h59
